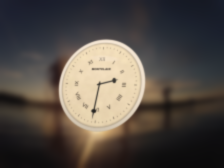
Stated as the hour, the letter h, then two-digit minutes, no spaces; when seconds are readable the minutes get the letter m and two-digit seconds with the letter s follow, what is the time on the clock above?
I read 2h31
